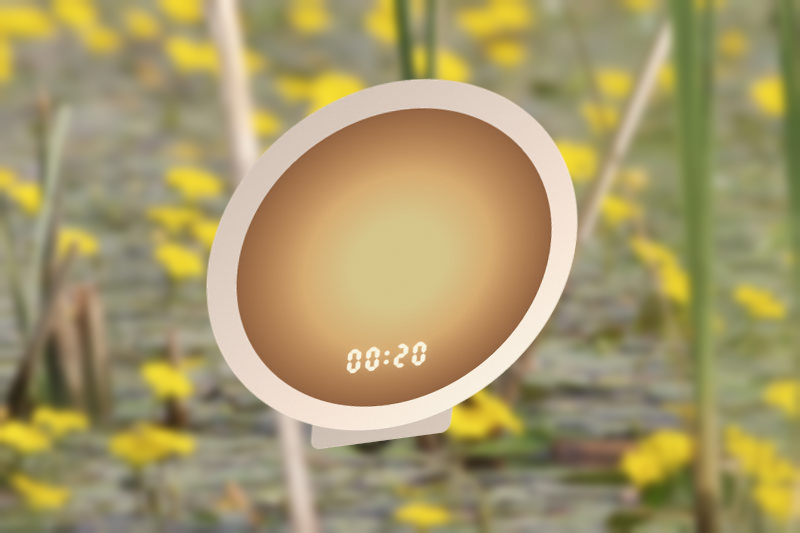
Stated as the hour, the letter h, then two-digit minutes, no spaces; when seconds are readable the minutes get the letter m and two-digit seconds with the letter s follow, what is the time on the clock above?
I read 0h20
